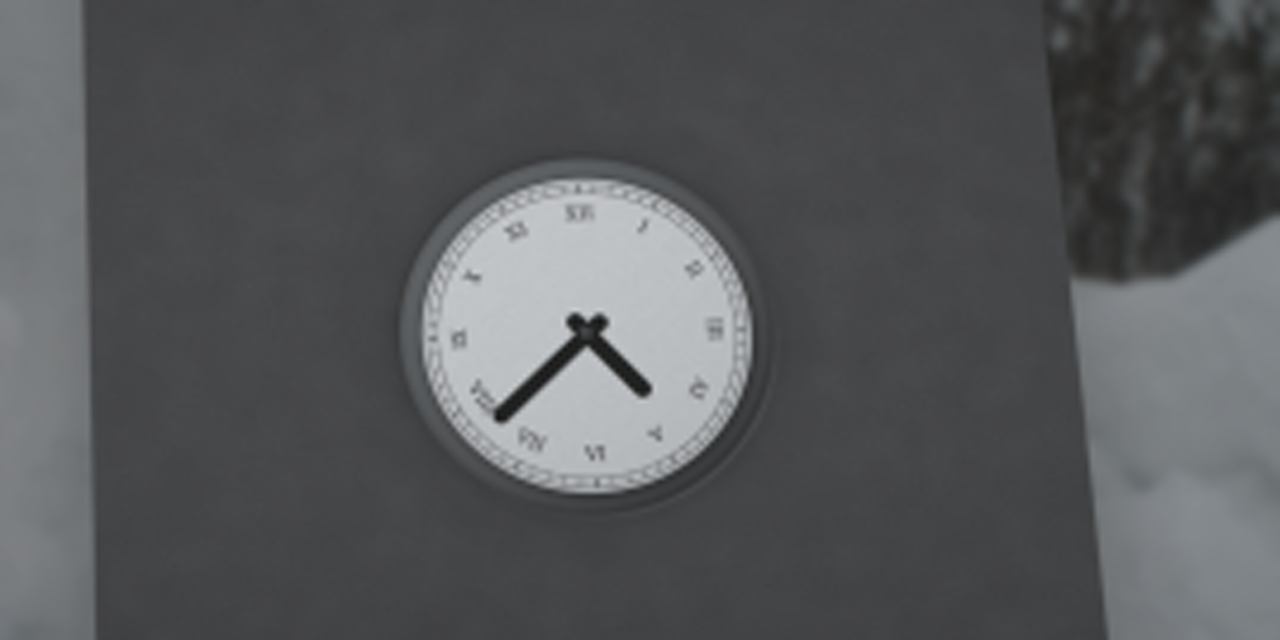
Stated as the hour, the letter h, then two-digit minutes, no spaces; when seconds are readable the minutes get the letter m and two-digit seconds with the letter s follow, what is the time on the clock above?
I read 4h38
